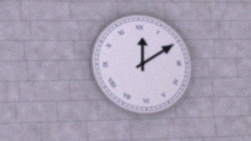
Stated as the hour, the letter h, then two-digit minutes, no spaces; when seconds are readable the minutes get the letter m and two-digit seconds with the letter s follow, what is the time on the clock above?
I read 12h10
